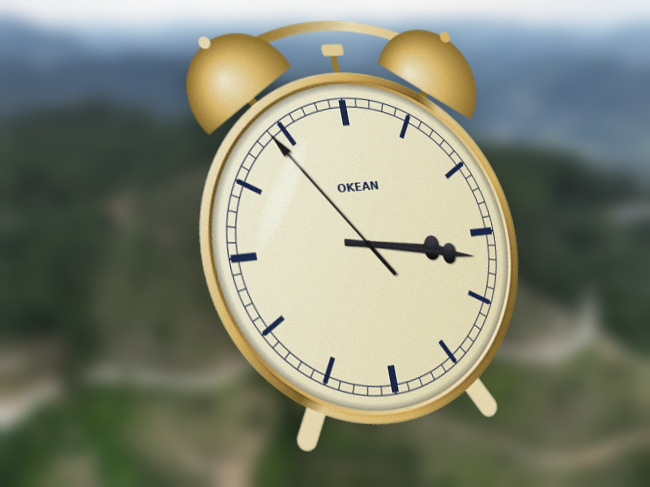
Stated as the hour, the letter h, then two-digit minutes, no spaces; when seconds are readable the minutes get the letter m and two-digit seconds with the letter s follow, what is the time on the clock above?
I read 3h16m54s
